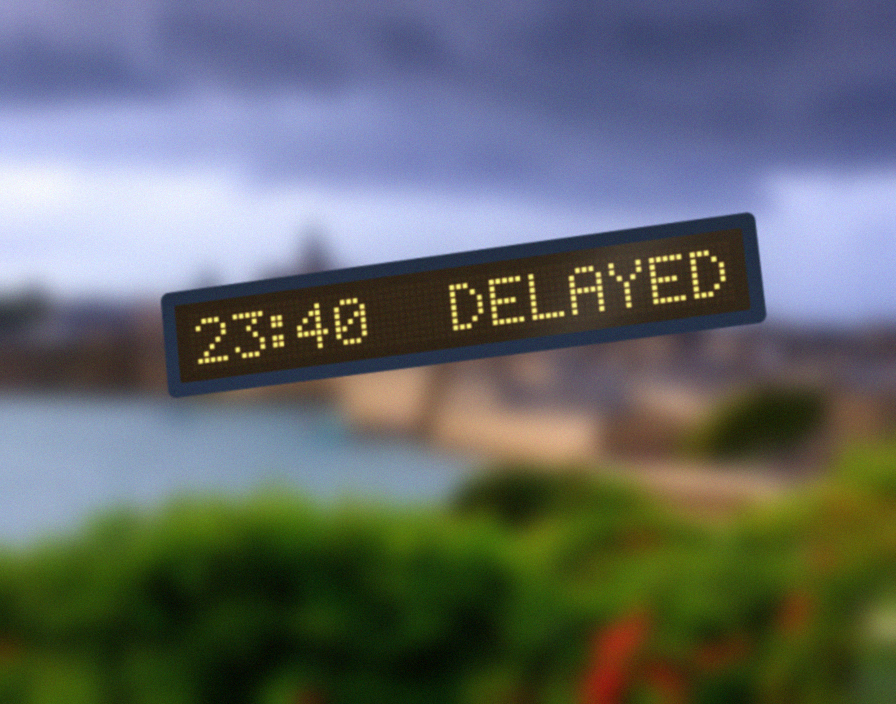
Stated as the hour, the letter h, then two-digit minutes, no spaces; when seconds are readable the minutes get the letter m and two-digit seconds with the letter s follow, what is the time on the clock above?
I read 23h40
